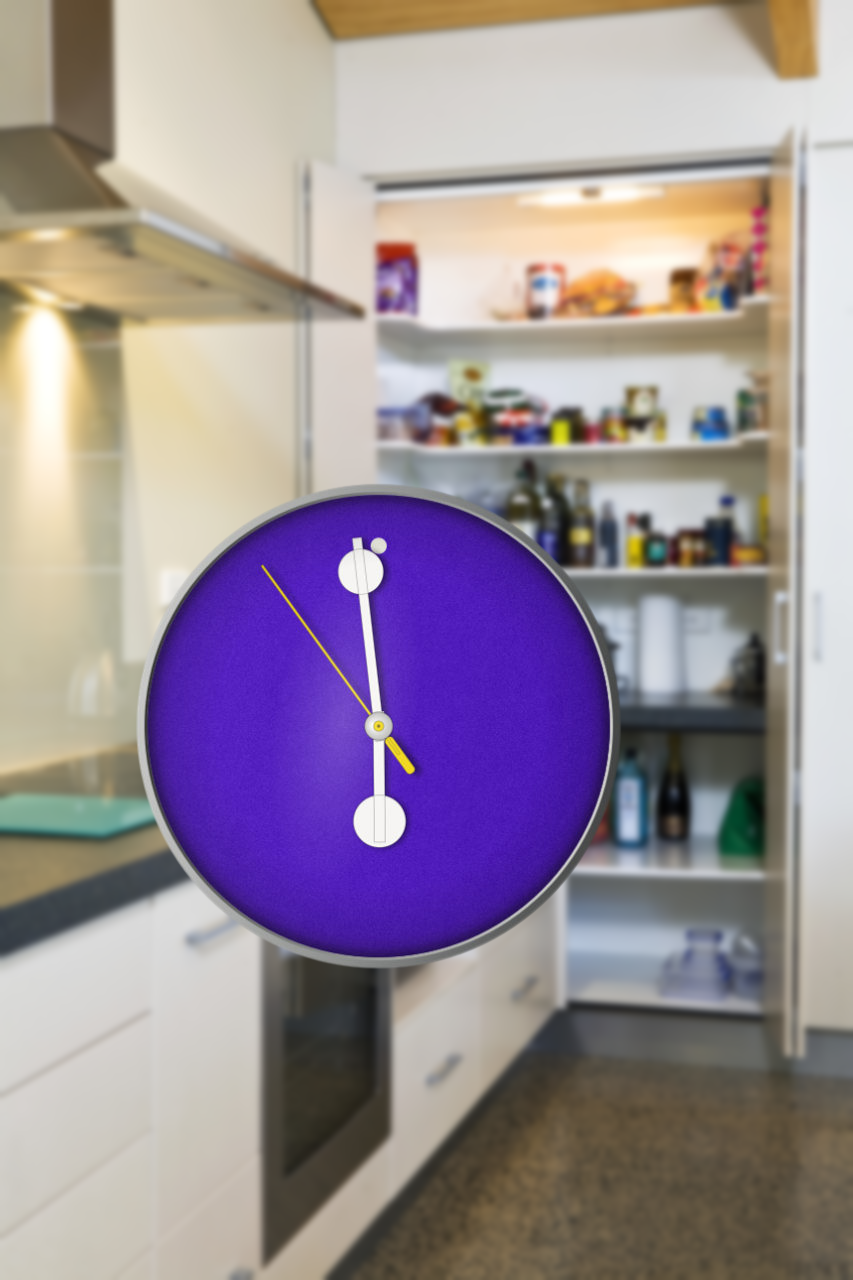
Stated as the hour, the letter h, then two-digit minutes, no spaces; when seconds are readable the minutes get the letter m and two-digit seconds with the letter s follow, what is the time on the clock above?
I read 5h58m54s
